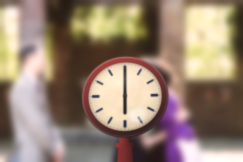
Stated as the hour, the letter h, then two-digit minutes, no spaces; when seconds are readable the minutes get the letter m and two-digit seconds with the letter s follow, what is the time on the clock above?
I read 6h00
